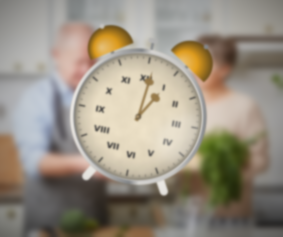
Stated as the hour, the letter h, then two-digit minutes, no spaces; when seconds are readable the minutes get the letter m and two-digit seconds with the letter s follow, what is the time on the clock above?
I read 1h01
